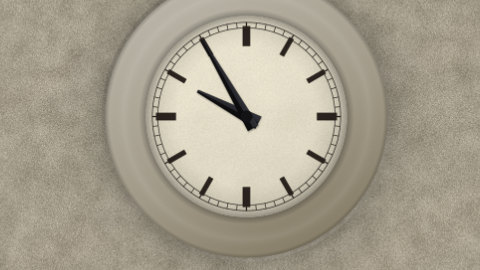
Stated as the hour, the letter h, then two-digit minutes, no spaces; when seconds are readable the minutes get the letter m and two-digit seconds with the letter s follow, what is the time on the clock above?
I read 9h55
